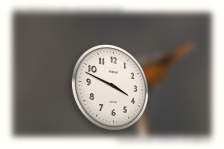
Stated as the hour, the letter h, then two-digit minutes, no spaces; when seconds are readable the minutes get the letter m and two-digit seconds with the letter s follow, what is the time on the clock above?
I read 3h48
